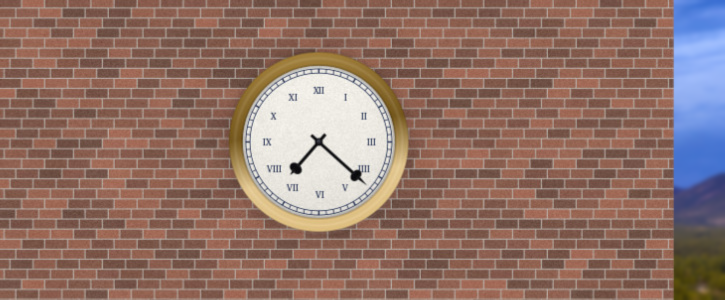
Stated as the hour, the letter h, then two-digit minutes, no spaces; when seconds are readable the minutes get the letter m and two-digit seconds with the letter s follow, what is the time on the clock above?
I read 7h22
